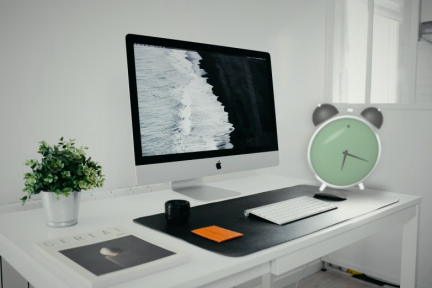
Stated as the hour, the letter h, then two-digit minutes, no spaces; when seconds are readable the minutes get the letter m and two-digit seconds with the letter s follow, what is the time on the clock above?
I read 6h18
